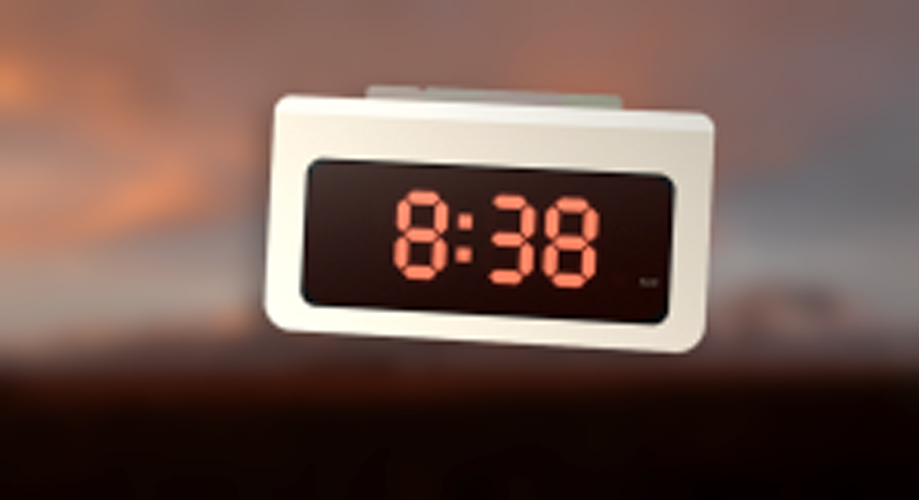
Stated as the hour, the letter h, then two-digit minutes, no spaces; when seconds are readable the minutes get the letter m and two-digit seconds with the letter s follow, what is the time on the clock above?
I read 8h38
